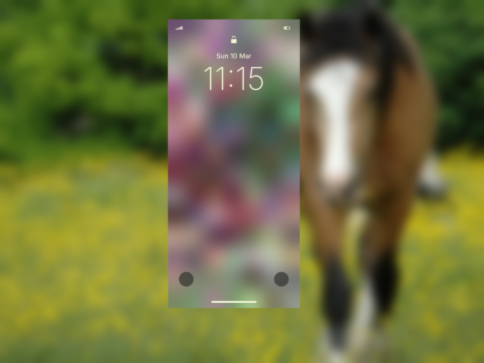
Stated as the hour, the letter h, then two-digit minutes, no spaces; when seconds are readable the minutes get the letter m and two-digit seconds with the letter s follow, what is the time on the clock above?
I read 11h15
